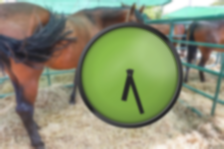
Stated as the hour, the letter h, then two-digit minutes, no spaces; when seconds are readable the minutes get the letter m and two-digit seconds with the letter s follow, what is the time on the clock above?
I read 6h27
